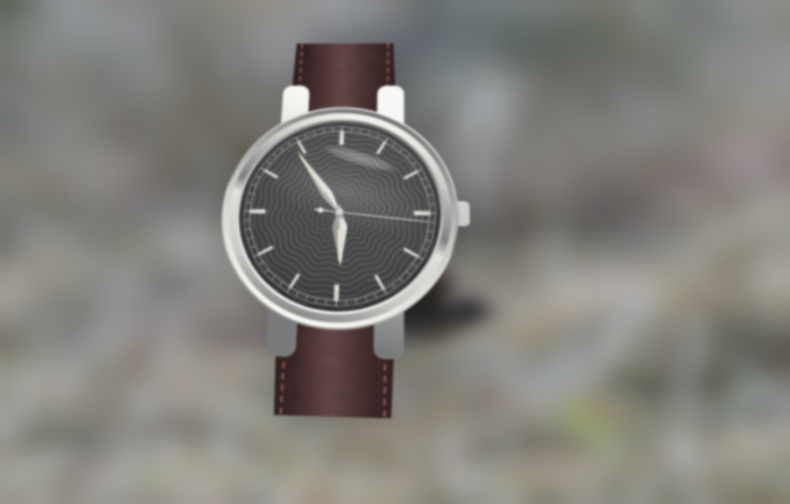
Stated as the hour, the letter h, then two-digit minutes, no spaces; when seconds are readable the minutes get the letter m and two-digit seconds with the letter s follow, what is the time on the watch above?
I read 5h54m16s
